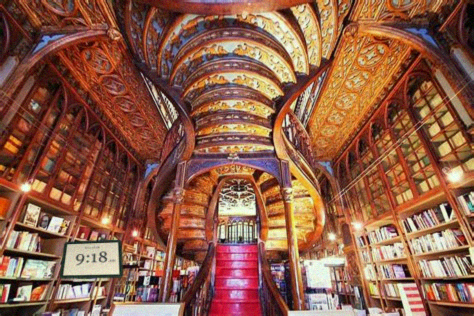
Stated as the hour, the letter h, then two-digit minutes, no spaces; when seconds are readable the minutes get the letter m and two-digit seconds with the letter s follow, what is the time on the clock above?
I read 9h18
